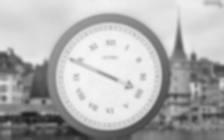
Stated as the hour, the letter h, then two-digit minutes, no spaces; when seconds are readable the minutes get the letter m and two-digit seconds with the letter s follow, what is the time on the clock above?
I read 3h49
